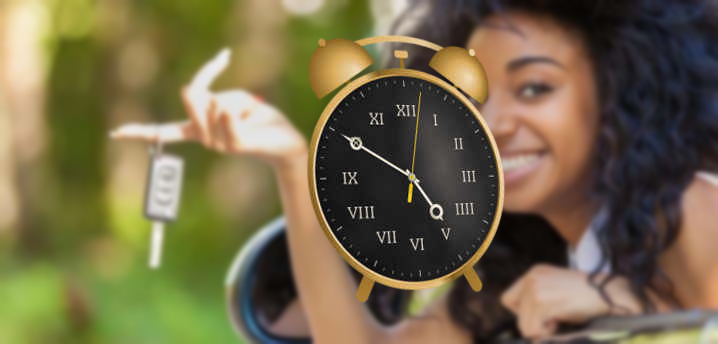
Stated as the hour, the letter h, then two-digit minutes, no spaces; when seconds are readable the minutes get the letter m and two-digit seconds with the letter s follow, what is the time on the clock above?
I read 4h50m02s
